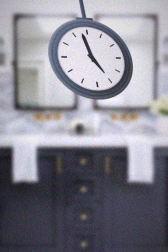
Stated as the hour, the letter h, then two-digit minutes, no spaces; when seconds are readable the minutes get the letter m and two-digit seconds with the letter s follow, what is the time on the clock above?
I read 4h58
